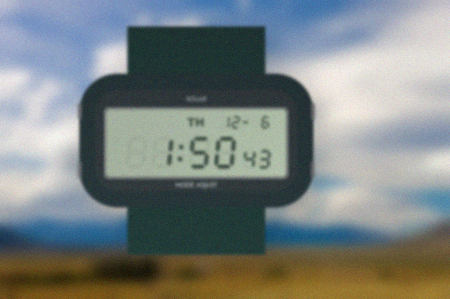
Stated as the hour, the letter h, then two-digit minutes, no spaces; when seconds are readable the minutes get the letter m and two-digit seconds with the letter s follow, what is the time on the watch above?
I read 1h50m43s
